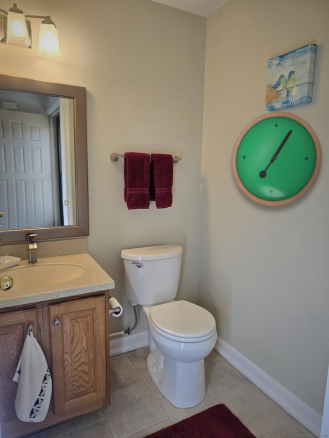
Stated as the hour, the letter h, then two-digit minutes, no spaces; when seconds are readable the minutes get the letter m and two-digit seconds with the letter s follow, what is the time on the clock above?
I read 7h05
